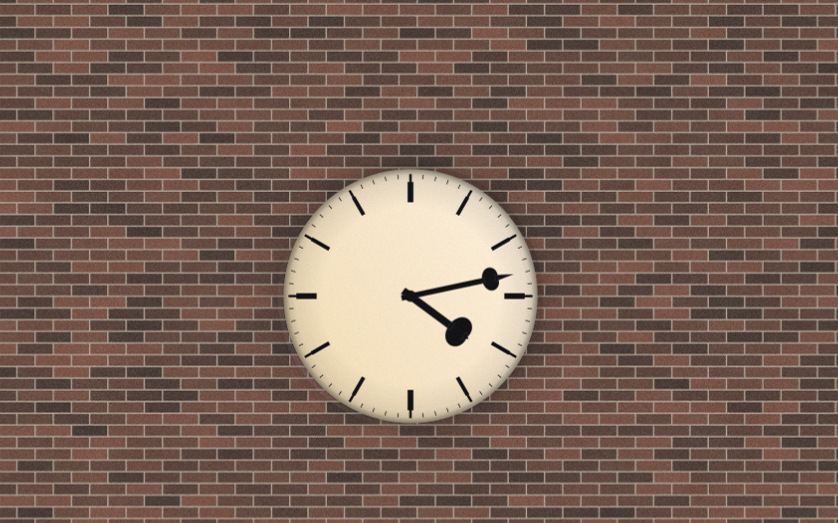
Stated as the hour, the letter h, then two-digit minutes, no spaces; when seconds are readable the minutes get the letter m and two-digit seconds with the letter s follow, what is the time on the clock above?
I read 4h13
